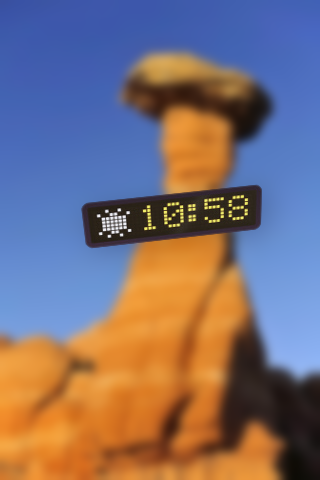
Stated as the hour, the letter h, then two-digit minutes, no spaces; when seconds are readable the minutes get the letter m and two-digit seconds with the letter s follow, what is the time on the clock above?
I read 10h58
